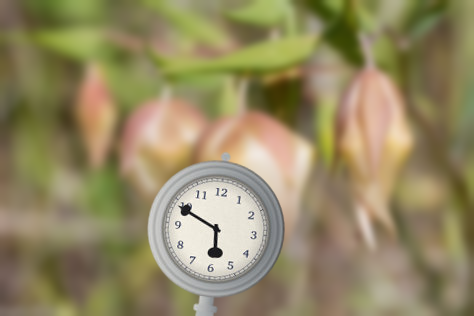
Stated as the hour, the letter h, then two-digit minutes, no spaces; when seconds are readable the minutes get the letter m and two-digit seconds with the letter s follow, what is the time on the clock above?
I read 5h49
